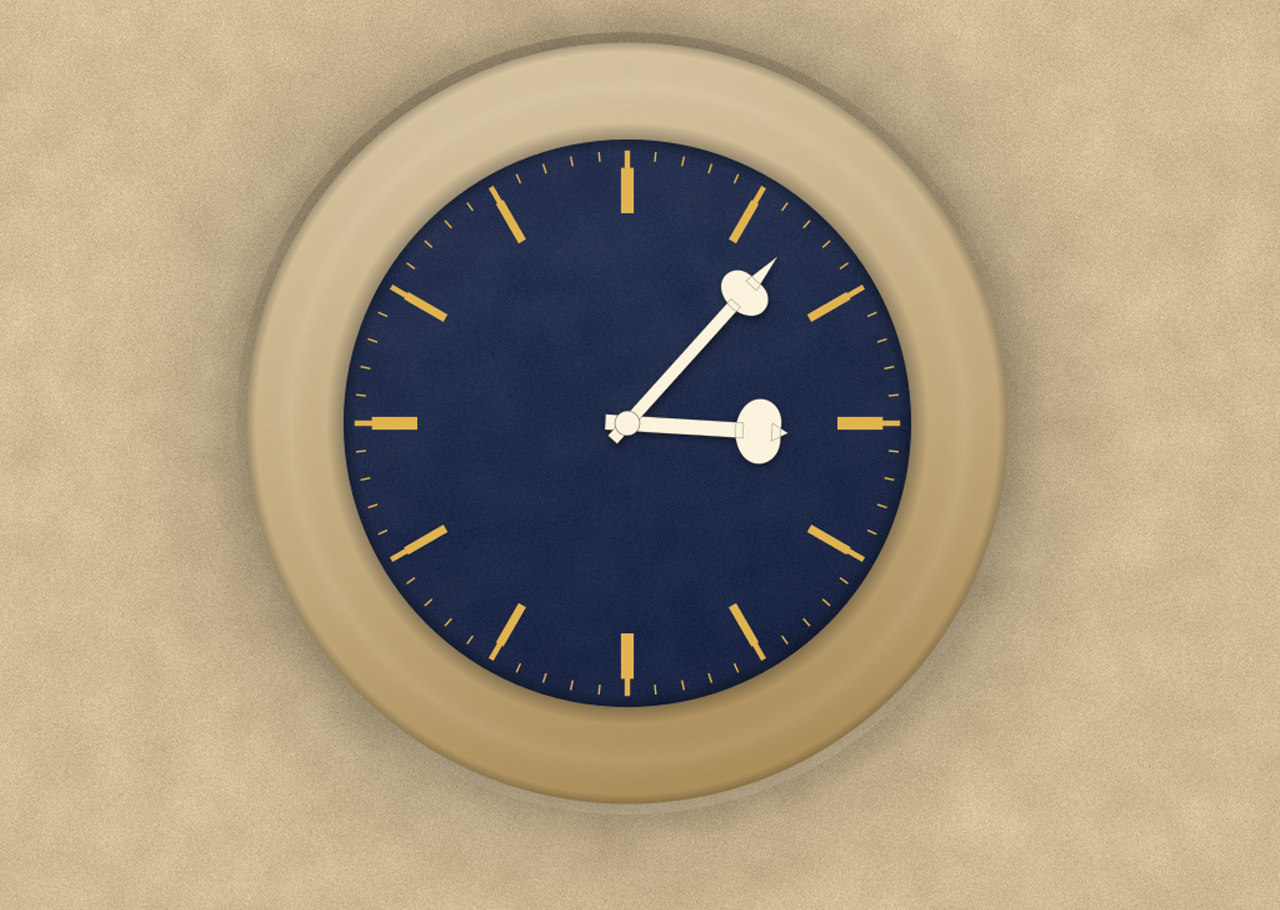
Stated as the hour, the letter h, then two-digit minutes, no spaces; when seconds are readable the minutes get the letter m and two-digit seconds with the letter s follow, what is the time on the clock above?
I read 3h07
